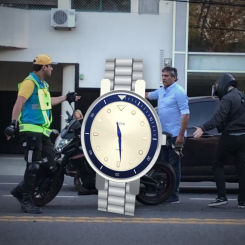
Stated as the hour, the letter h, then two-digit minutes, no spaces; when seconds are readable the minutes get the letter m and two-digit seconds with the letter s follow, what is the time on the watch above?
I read 11h29
